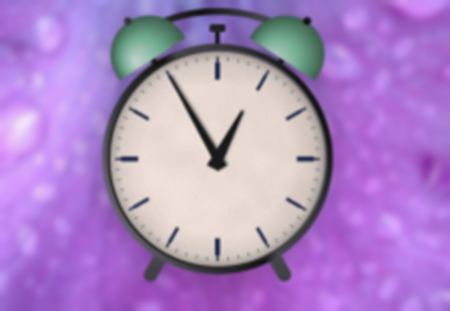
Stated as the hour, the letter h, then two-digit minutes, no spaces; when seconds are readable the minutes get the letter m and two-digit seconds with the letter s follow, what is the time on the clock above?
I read 12h55
